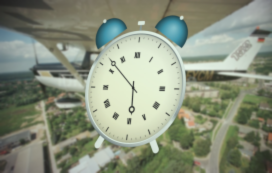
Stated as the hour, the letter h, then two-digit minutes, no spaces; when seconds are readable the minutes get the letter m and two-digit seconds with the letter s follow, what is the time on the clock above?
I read 5h52
